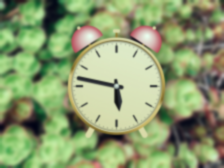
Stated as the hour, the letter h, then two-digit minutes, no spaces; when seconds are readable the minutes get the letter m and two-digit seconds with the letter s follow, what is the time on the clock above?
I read 5h47
